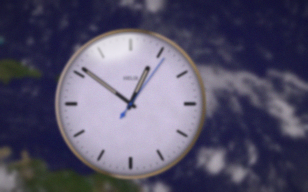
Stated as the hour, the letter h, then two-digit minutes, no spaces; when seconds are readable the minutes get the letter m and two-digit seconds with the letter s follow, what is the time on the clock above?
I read 12h51m06s
